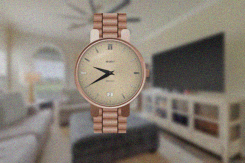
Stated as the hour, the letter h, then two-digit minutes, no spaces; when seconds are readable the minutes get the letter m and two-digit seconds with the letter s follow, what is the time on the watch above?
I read 9h40
